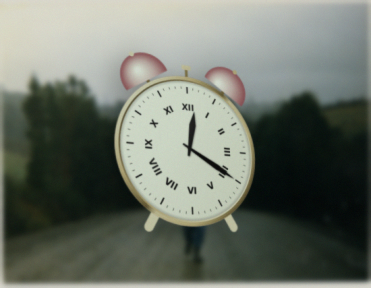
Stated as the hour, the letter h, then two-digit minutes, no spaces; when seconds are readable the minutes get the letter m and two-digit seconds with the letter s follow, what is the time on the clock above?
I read 12h20
